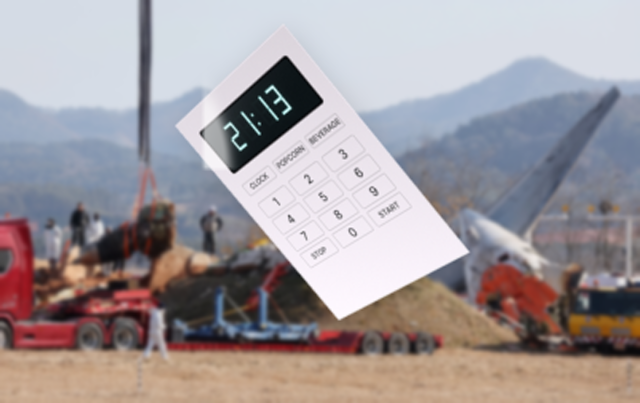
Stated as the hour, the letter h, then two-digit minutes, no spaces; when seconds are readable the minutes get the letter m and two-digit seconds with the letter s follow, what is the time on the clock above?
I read 21h13
